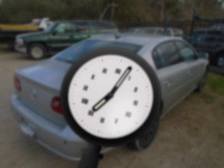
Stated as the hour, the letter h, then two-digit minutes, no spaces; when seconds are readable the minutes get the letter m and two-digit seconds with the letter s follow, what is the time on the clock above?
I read 7h03
